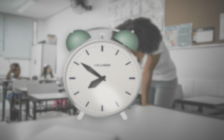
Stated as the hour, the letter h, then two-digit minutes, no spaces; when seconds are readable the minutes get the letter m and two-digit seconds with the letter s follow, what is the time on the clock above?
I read 7h51
